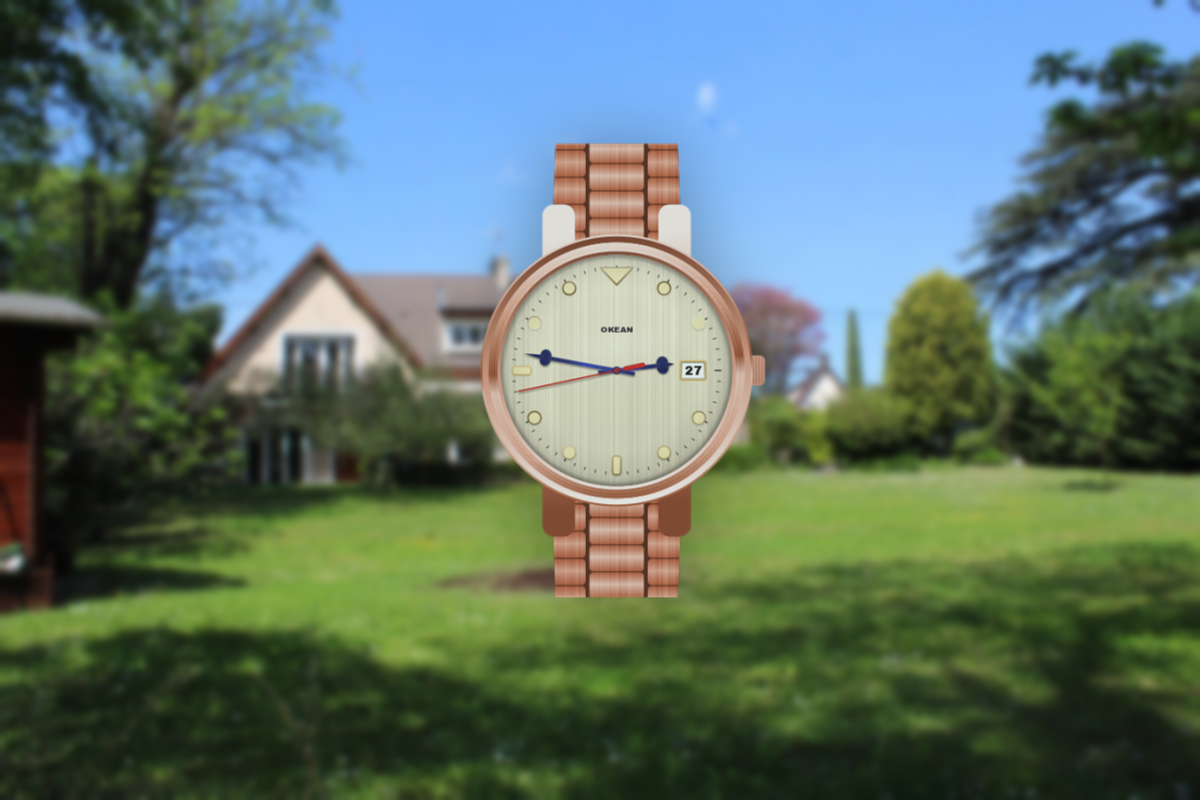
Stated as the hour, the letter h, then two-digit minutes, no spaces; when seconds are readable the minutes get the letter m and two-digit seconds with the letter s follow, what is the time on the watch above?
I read 2h46m43s
